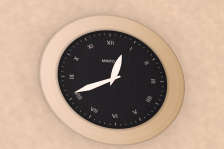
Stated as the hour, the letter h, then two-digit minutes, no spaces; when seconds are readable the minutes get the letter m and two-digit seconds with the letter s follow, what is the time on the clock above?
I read 12h41
